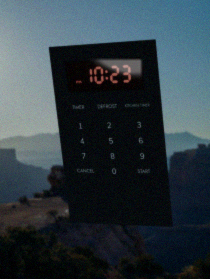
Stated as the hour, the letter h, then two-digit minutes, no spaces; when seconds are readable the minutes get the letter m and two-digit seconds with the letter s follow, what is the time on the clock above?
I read 10h23
